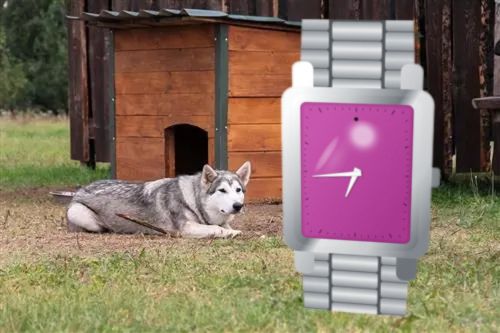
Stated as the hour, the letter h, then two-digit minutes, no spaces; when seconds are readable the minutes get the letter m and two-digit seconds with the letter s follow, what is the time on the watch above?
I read 6h44
